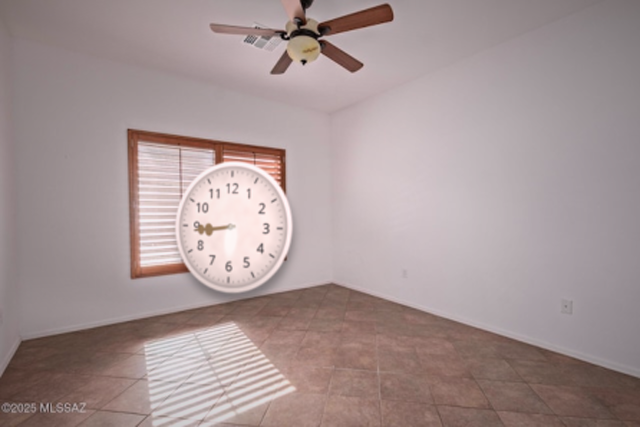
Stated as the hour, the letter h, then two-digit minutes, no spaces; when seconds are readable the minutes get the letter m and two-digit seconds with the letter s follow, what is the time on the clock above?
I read 8h44
